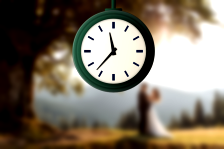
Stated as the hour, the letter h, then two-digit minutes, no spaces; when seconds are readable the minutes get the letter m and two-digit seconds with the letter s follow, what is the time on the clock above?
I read 11h37
